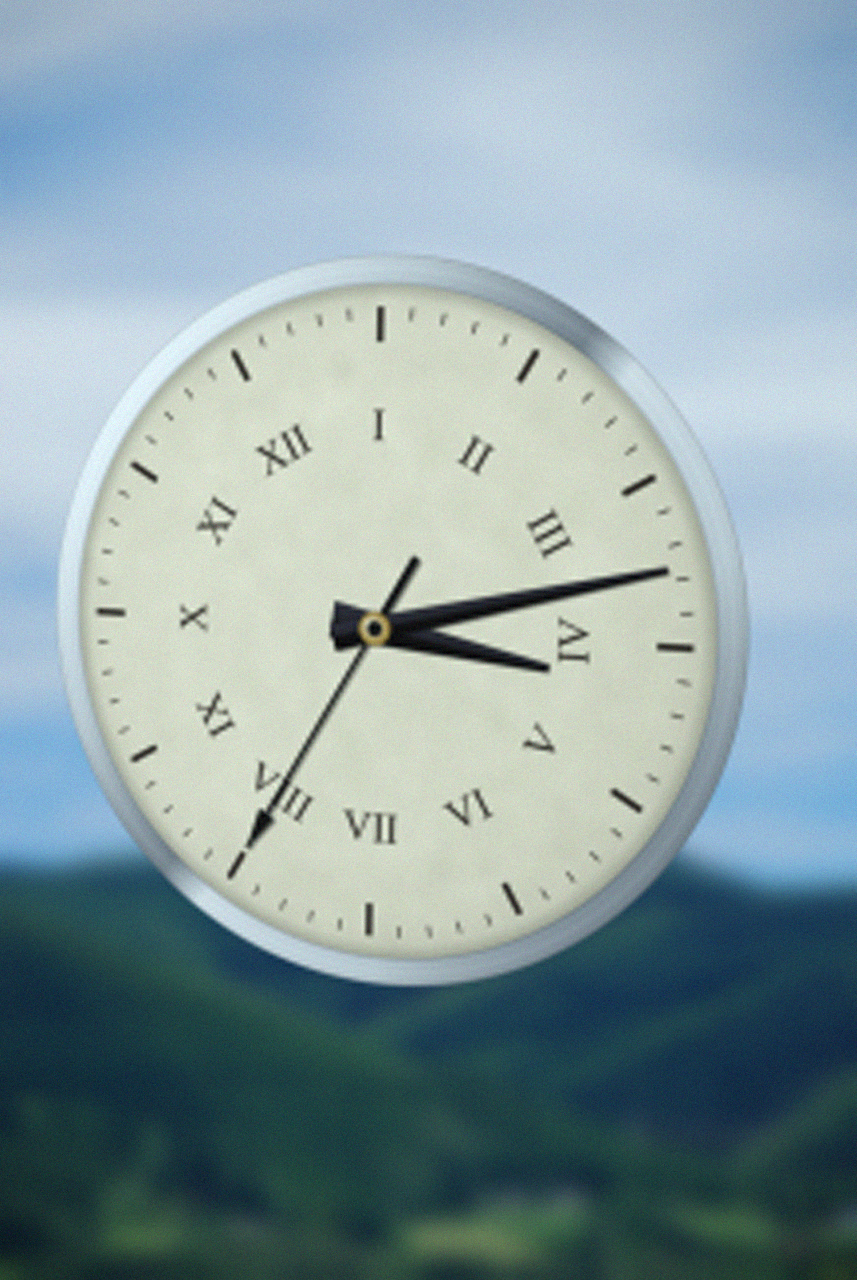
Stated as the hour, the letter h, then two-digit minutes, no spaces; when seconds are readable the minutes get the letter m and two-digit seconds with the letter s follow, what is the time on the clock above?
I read 4h17m40s
